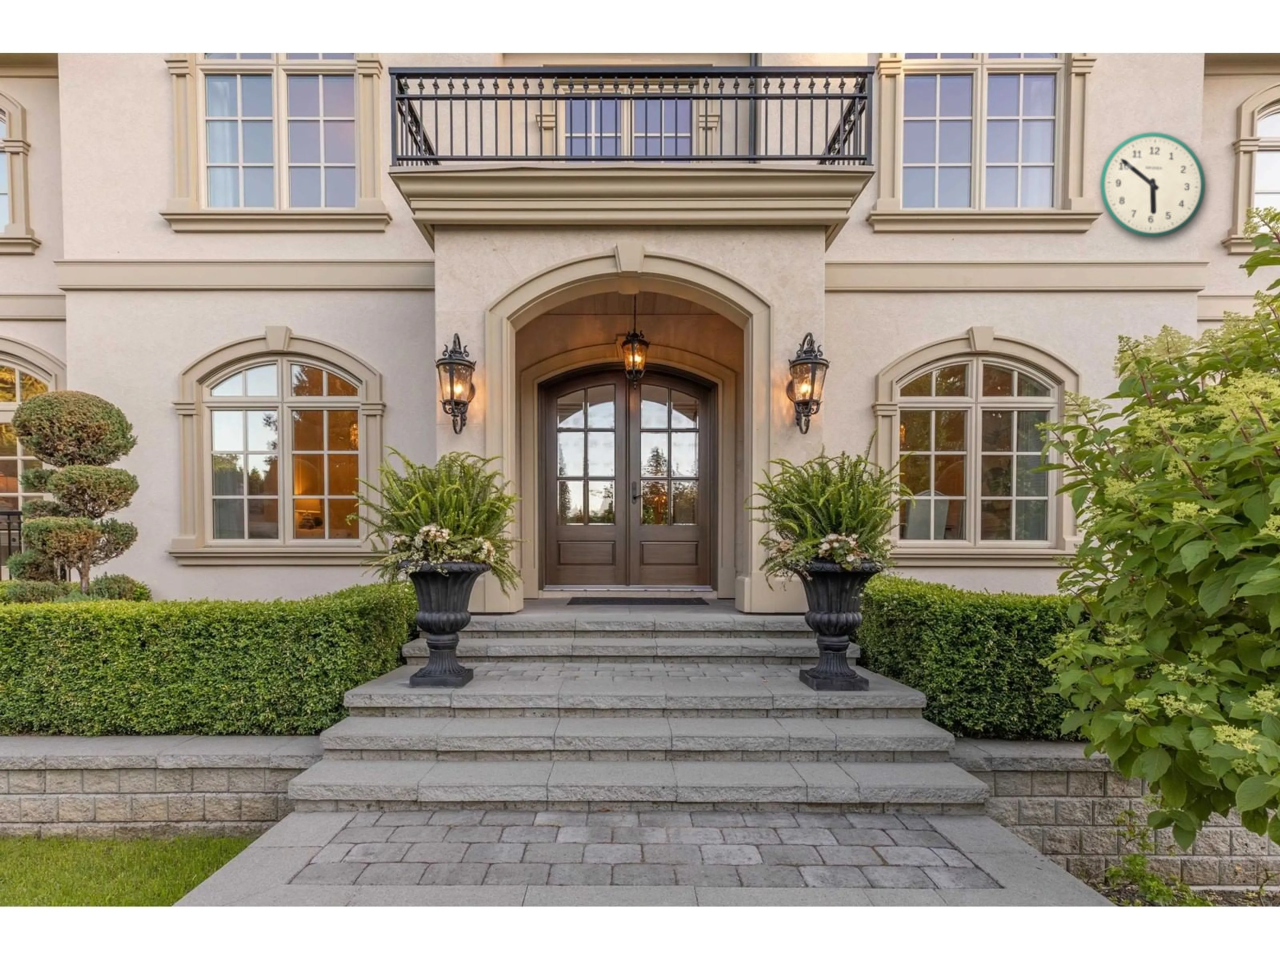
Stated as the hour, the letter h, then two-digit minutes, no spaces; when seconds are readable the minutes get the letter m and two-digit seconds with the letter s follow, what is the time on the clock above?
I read 5h51
